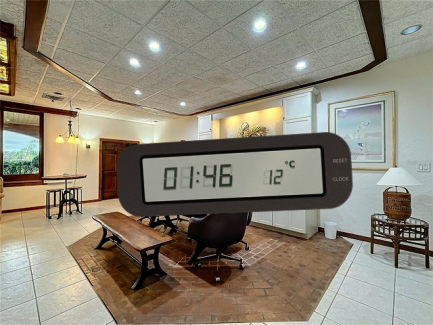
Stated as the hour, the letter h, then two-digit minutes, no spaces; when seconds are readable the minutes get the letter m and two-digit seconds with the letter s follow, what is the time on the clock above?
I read 1h46
